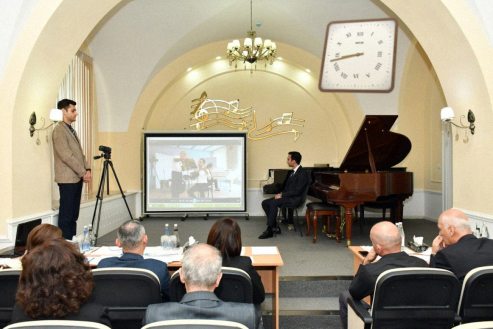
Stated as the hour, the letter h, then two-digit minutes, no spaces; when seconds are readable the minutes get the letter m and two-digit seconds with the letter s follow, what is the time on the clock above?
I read 8h43
